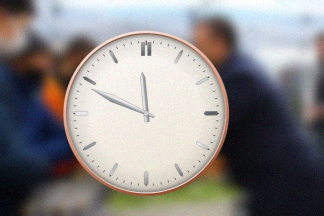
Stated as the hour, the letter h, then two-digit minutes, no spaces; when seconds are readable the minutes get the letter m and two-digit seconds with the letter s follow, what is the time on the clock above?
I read 11h49
